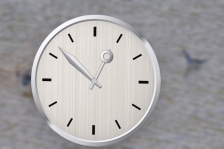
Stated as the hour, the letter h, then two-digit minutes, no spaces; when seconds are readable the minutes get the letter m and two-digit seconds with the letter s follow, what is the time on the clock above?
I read 12h52
